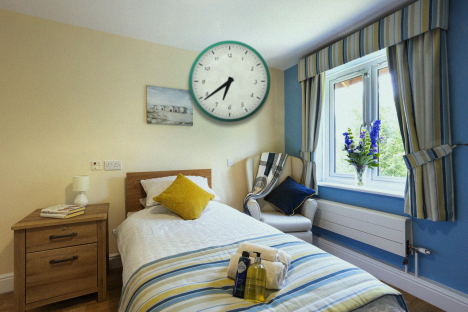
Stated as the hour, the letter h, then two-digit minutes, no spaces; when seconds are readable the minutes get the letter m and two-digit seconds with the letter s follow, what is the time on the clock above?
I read 6h39
